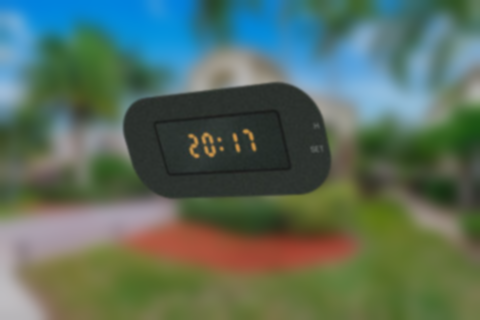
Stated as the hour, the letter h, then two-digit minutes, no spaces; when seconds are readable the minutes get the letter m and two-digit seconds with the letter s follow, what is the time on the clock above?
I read 20h17
